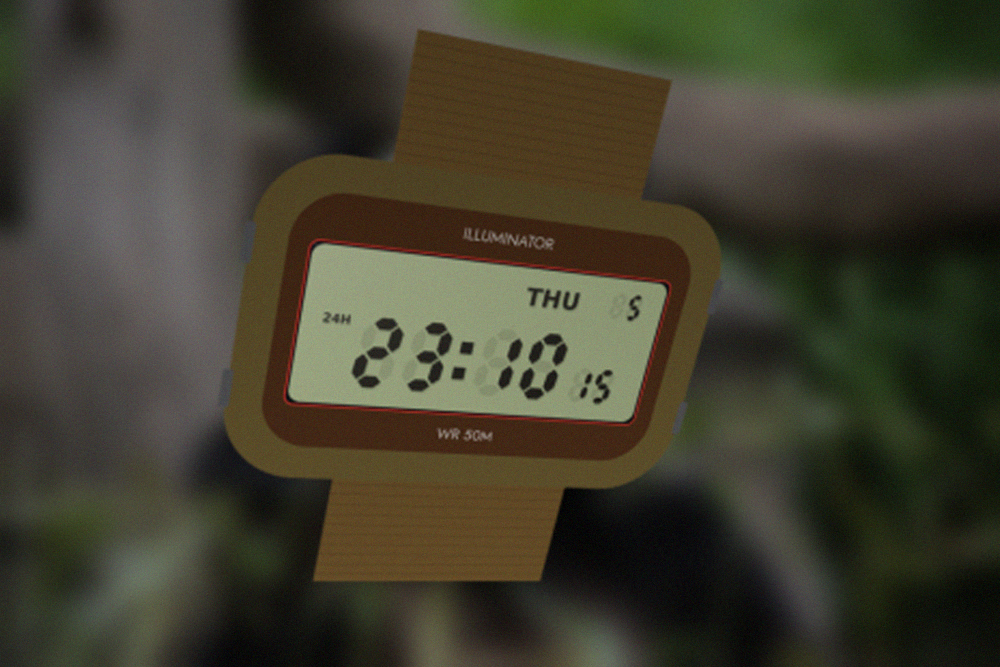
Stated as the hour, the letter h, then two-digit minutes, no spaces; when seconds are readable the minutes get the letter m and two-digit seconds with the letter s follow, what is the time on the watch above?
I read 23h10m15s
